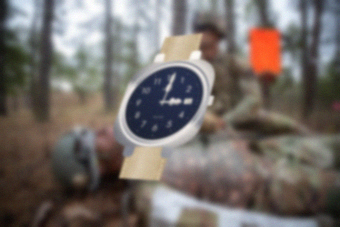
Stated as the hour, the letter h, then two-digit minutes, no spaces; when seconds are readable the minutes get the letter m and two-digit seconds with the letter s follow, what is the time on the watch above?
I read 3h01
